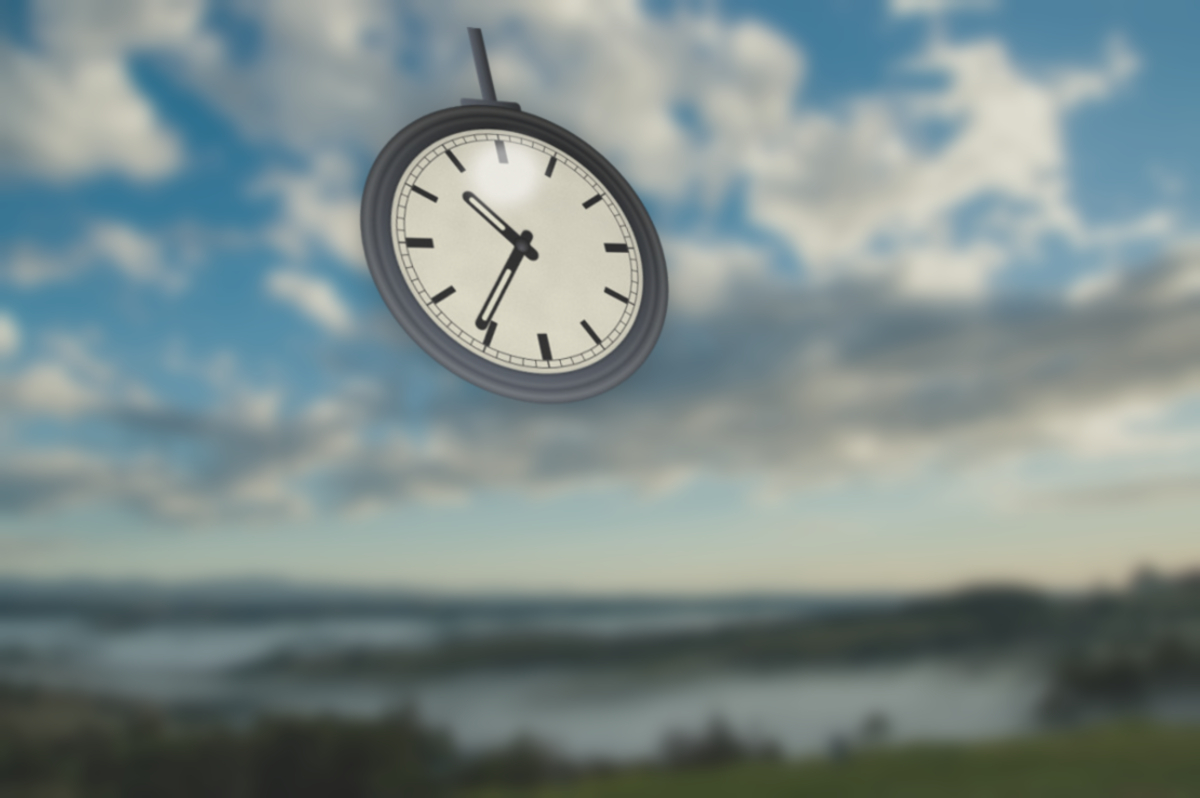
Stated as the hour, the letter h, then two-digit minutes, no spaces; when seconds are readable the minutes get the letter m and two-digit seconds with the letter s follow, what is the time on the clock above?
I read 10h36
